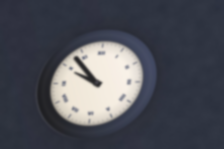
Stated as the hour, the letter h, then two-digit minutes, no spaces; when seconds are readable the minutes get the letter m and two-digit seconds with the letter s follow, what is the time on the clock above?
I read 9h53
